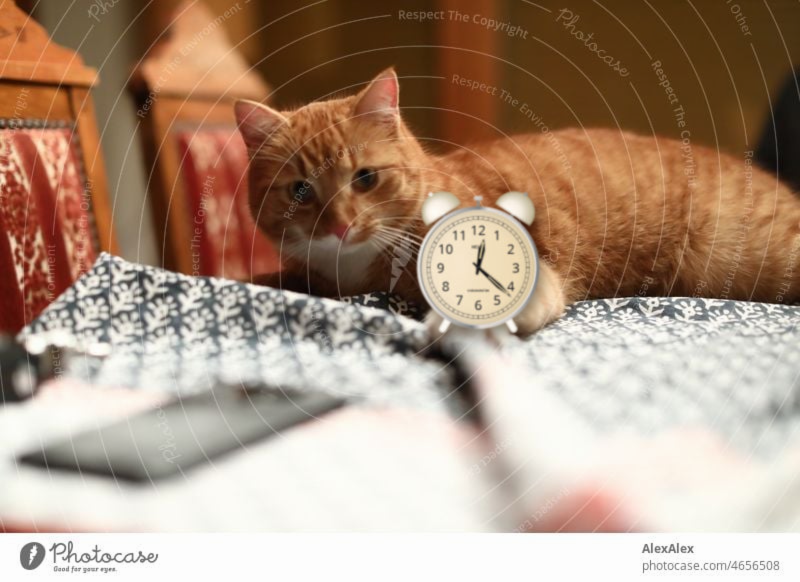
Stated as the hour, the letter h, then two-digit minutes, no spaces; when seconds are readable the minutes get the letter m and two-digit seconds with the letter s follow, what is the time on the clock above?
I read 12h22
